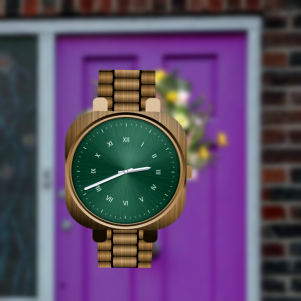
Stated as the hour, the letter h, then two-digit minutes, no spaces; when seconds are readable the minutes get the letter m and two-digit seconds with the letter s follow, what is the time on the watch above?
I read 2h41
